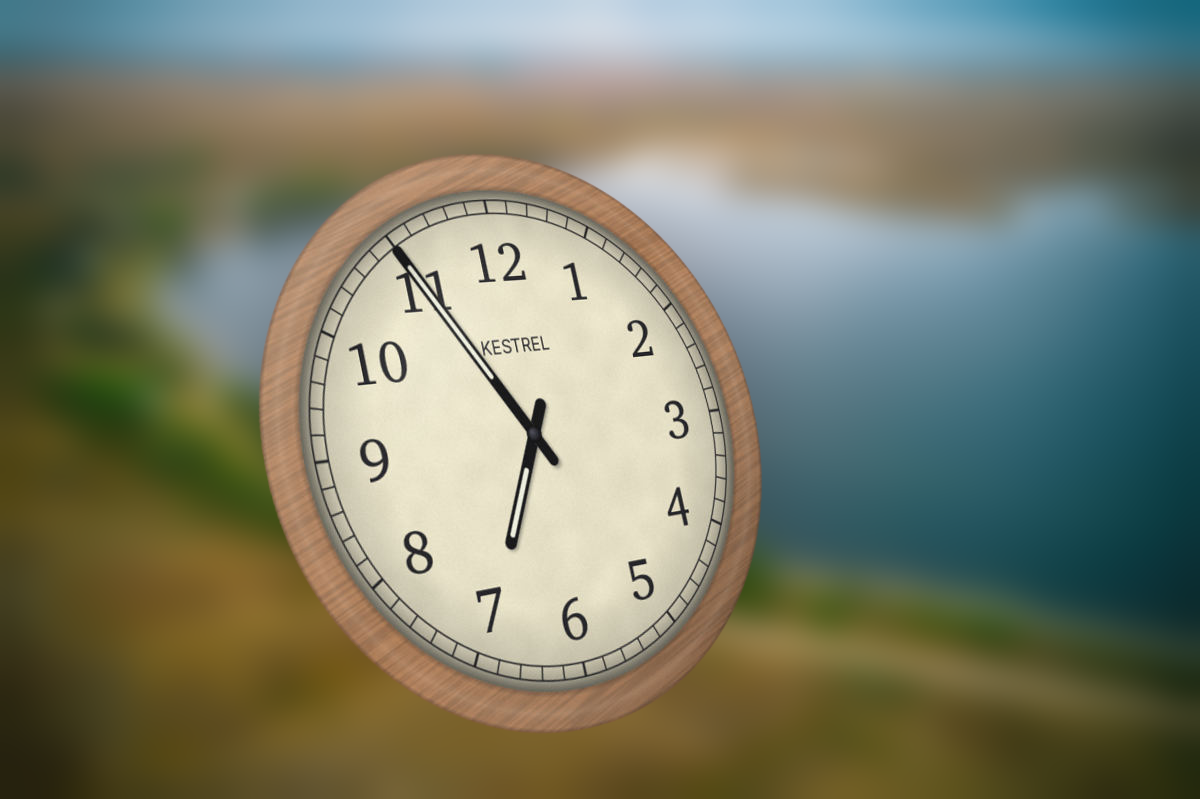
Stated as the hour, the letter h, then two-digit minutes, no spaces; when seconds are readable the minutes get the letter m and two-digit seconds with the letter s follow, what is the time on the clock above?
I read 6h55
